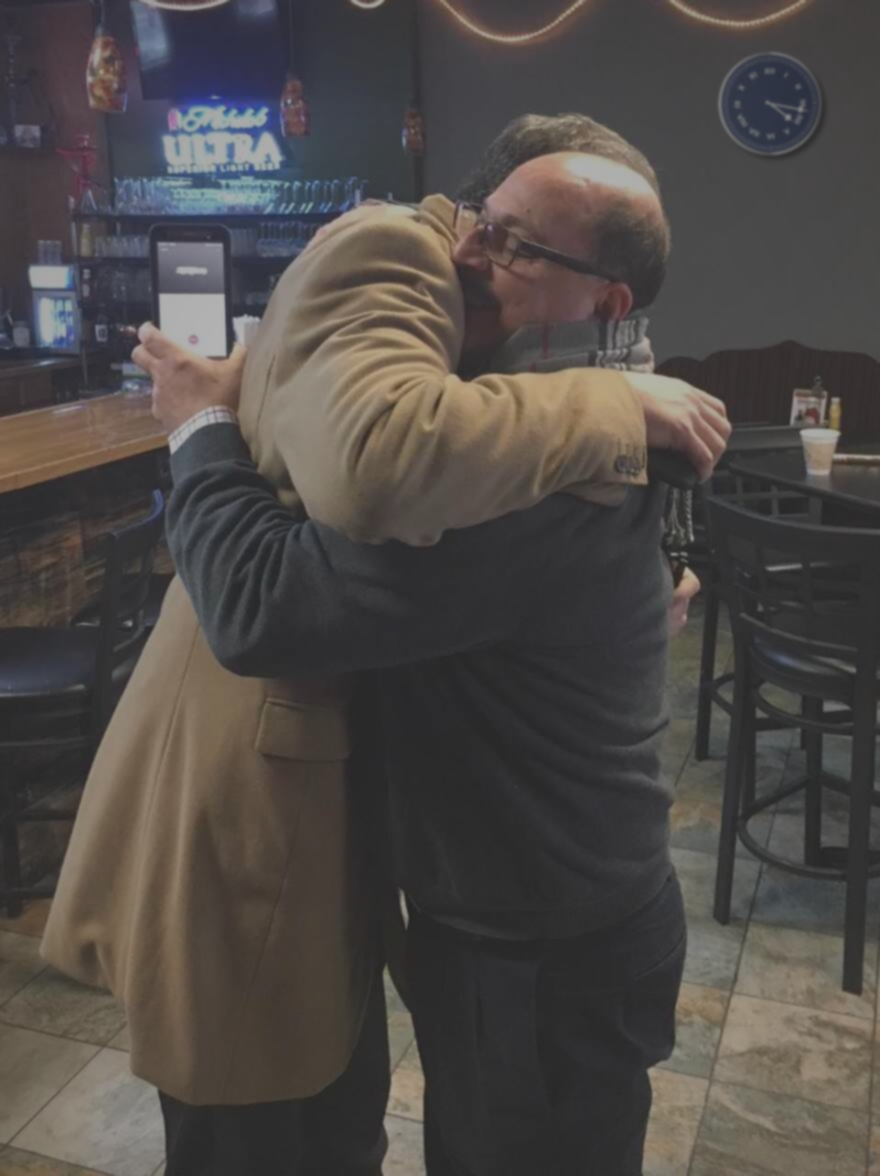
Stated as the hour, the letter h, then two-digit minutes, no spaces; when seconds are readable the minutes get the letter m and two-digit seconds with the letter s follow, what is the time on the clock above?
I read 4h17
